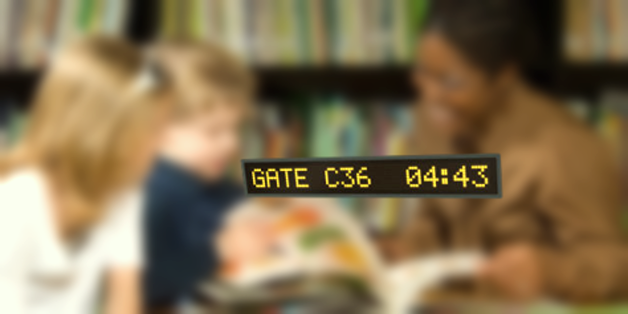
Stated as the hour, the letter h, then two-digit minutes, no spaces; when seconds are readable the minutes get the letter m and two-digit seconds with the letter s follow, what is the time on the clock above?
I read 4h43
